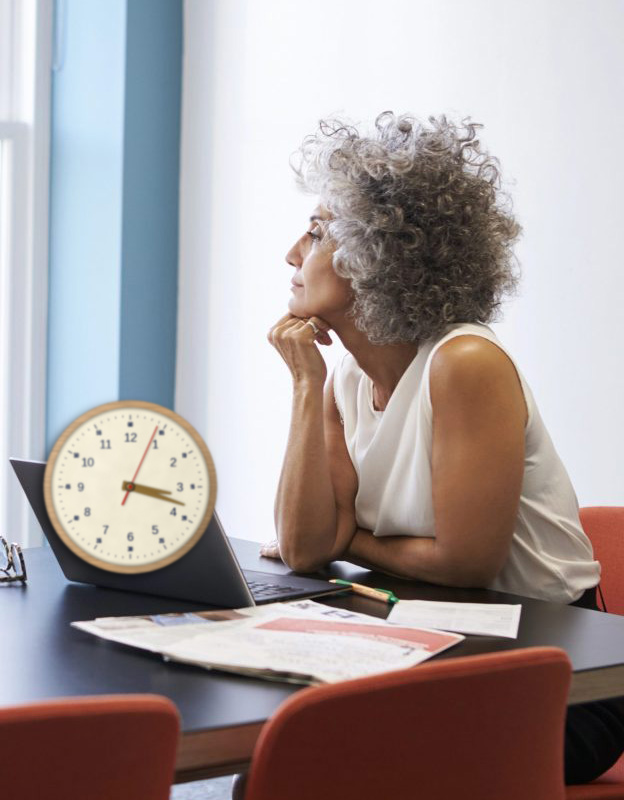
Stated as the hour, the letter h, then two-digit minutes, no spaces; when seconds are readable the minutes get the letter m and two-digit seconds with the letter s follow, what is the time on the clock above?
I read 3h18m04s
